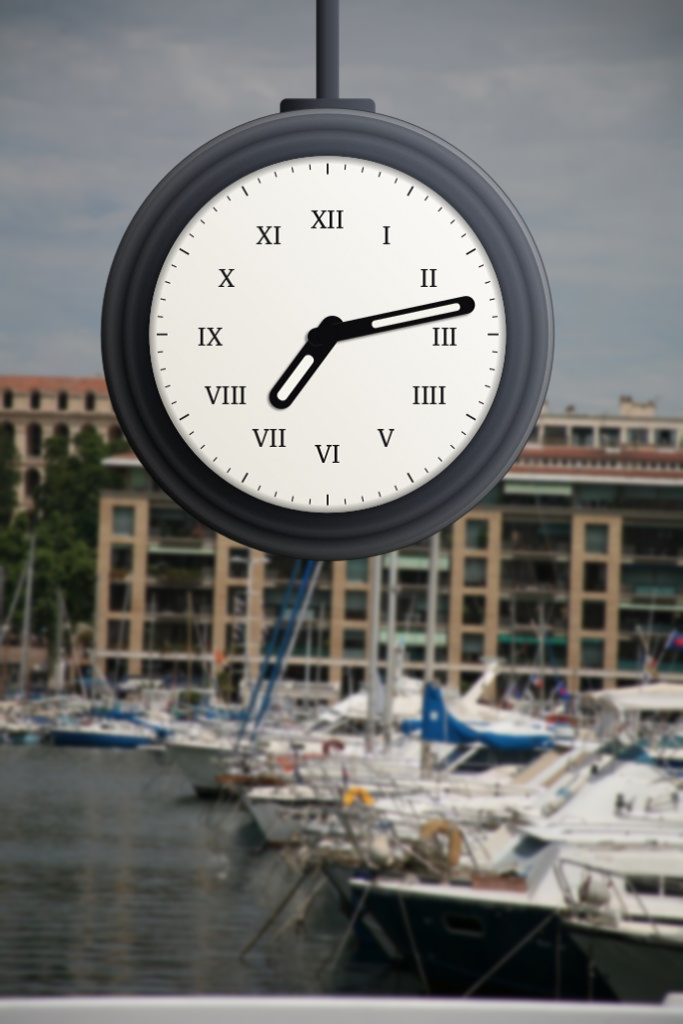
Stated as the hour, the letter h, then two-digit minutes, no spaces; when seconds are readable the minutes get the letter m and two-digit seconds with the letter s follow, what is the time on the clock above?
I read 7h13
